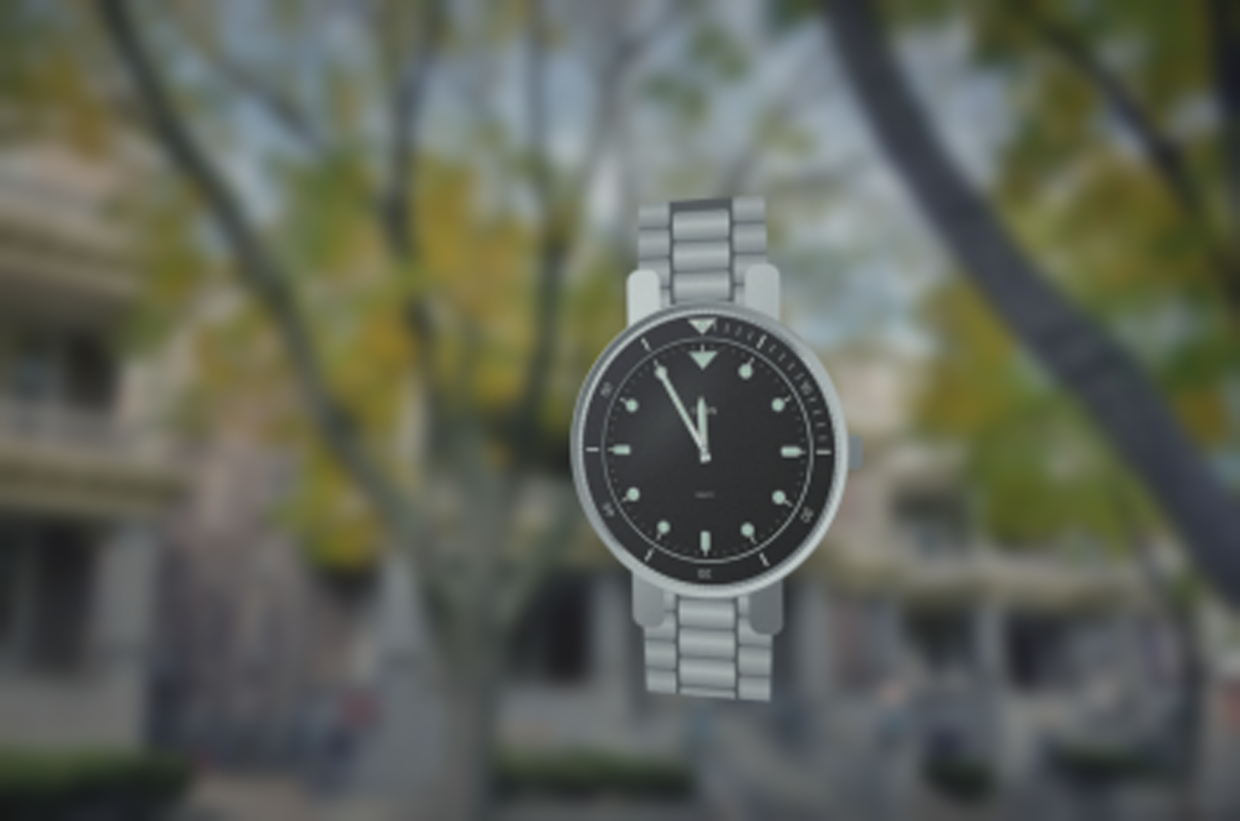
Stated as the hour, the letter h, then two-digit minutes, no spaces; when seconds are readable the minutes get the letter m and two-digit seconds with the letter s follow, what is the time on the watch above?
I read 11h55
